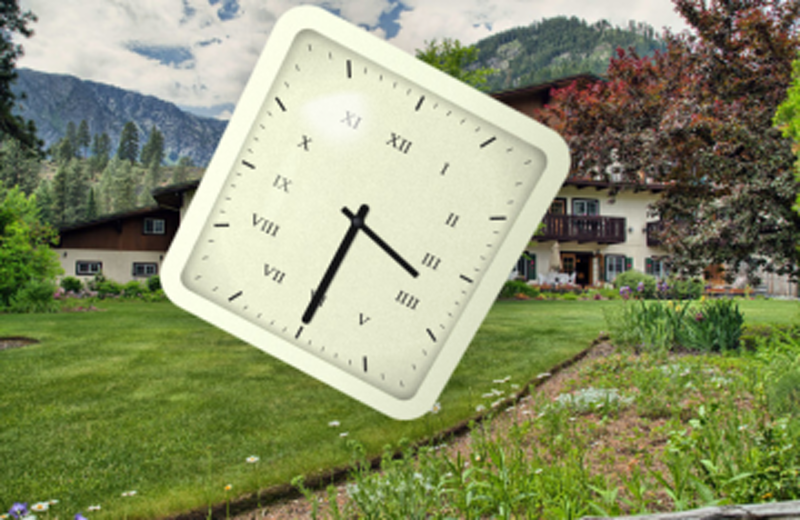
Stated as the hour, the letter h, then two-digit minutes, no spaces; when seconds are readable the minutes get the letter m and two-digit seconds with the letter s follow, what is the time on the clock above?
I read 3h30
